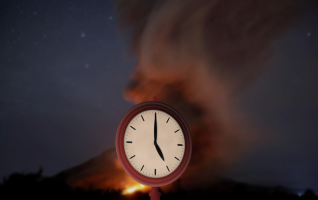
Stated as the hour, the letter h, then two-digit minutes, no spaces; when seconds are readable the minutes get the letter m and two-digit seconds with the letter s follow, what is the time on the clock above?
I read 5h00
